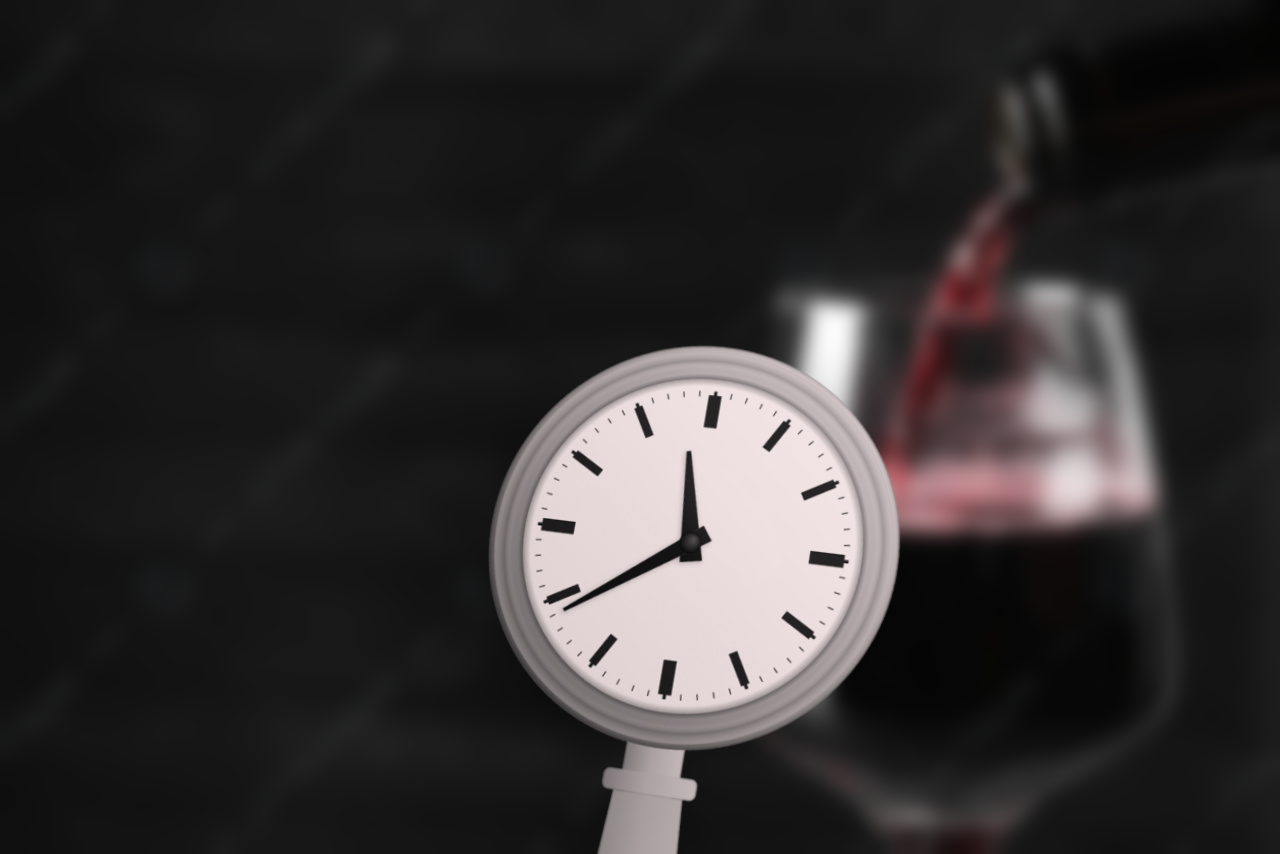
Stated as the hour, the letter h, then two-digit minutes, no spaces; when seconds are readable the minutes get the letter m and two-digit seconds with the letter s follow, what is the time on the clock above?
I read 11h39
